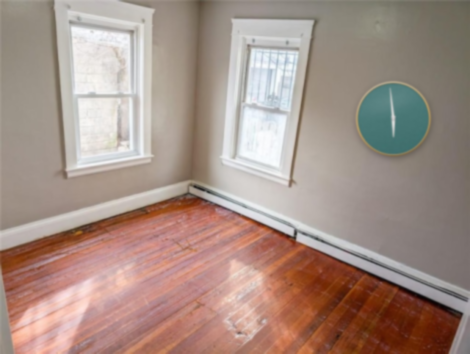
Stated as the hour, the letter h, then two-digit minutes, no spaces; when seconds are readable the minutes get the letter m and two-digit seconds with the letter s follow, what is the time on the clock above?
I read 5h59
